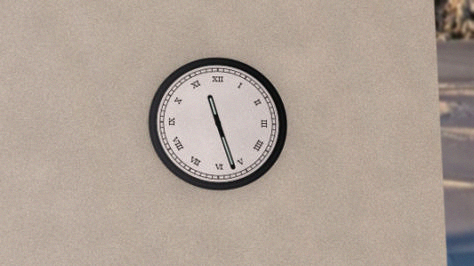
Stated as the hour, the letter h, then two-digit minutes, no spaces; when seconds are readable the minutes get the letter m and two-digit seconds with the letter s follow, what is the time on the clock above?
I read 11h27
